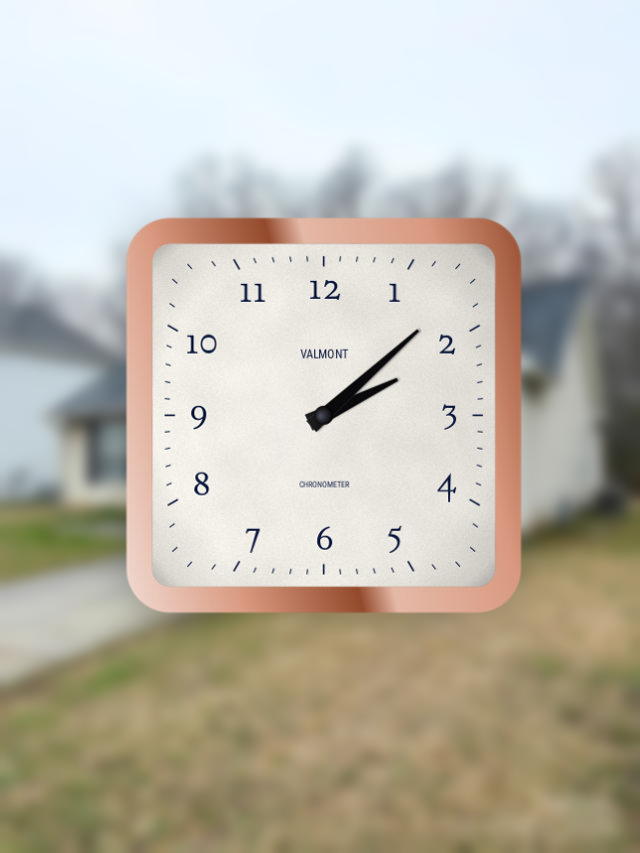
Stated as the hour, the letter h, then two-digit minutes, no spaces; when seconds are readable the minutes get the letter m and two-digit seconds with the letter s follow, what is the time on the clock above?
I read 2h08
